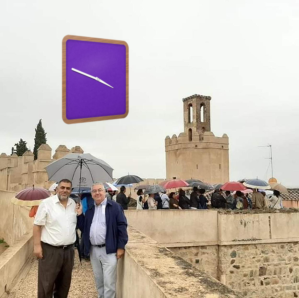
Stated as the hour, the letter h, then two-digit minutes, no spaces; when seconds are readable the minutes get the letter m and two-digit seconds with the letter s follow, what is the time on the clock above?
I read 3h48
